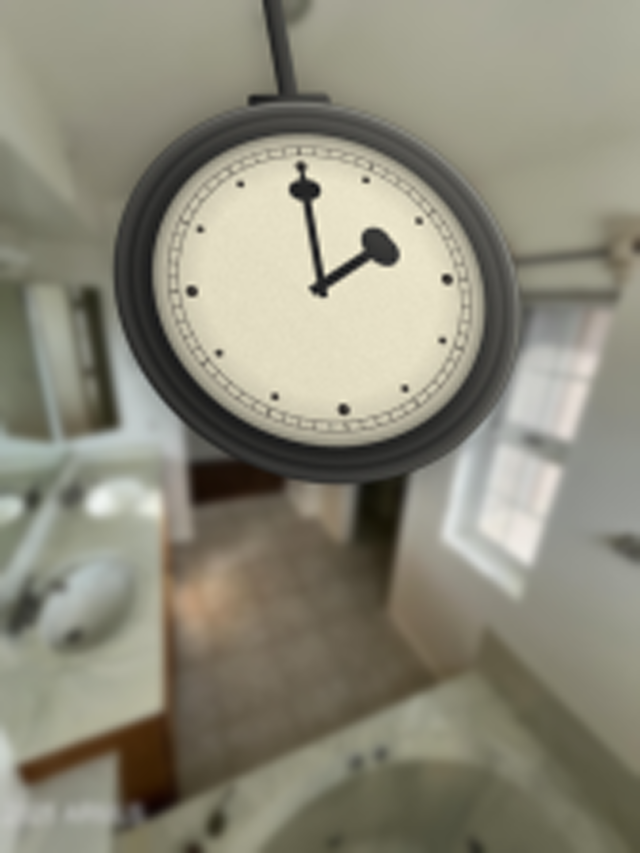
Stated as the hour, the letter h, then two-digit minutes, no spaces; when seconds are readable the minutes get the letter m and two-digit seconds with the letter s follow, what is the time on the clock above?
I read 2h00
